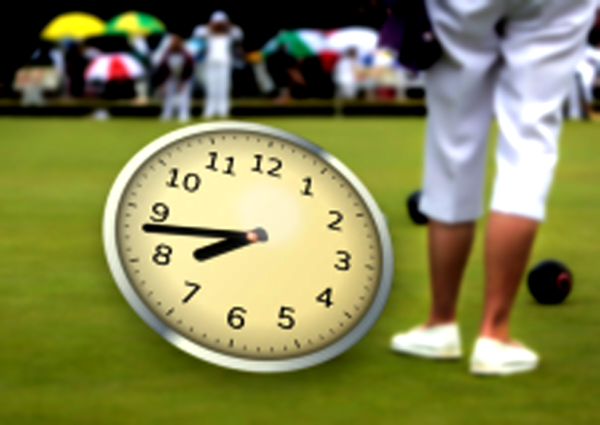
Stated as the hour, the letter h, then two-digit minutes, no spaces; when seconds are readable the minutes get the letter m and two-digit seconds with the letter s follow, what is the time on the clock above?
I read 7h43
